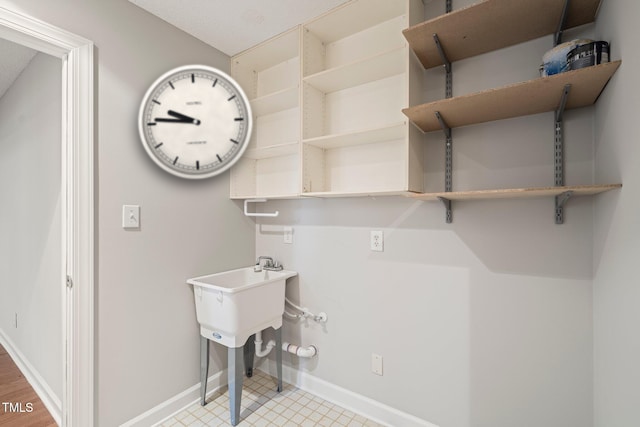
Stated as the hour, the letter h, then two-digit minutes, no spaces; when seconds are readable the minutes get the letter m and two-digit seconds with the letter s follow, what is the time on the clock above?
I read 9h46
